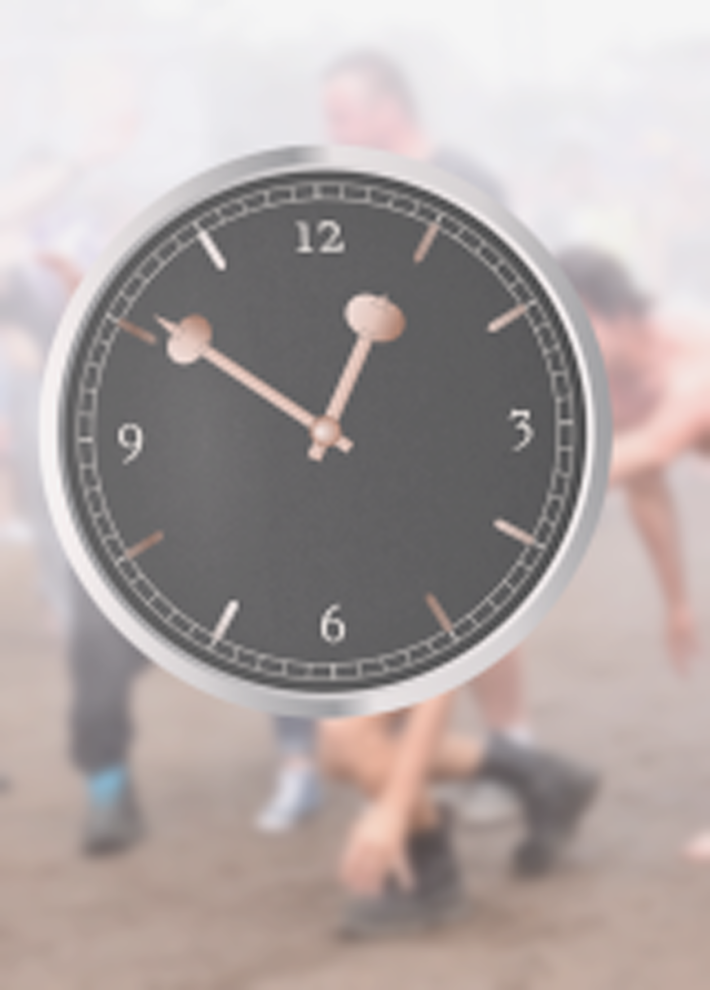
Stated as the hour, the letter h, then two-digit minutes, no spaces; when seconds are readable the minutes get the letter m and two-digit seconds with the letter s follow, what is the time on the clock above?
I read 12h51
